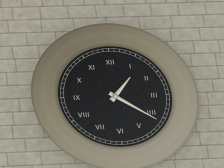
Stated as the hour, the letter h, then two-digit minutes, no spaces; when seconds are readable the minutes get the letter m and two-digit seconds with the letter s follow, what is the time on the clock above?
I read 1h21
